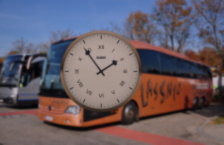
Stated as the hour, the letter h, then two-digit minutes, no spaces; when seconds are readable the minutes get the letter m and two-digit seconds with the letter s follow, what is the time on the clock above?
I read 1h54
